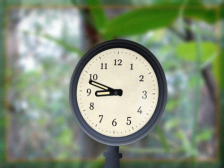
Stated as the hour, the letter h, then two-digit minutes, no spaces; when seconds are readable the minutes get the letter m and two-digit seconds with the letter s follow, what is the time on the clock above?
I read 8h48
